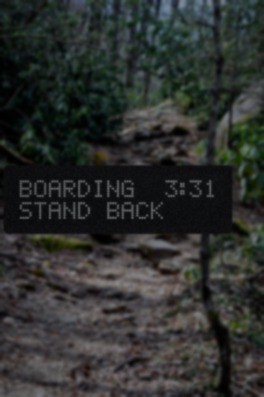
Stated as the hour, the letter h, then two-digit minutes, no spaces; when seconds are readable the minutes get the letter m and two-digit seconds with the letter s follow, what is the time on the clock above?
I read 3h31
